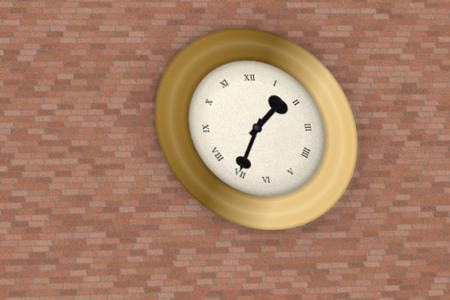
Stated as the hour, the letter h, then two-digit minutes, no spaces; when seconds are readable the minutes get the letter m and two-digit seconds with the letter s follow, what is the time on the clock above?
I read 1h35
